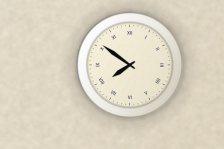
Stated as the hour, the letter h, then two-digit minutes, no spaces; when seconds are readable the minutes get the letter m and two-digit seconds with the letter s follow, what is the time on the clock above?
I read 7h51
